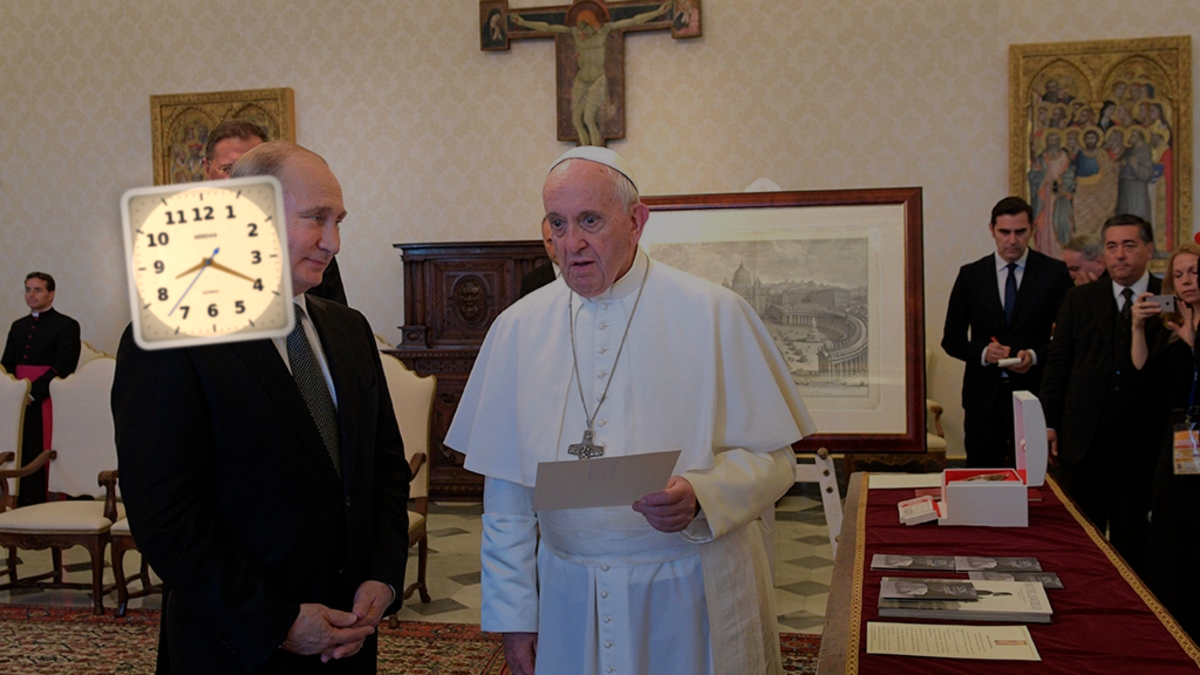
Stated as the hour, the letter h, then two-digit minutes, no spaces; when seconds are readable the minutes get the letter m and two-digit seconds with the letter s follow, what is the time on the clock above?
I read 8h19m37s
